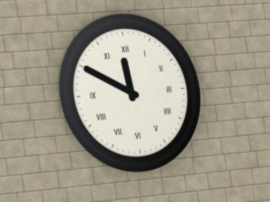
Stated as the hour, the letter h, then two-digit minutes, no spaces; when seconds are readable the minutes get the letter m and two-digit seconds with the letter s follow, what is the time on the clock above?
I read 11h50
